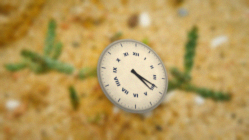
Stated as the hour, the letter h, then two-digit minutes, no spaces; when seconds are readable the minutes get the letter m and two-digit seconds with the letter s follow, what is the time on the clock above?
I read 4h19
